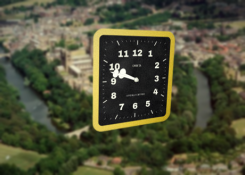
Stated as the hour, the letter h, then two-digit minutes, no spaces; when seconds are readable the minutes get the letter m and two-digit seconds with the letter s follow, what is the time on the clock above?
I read 9h48
